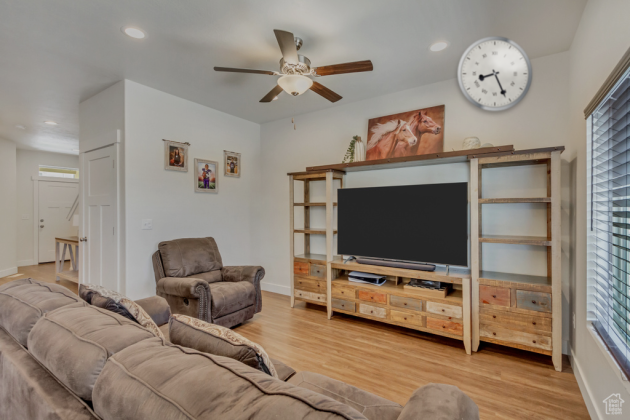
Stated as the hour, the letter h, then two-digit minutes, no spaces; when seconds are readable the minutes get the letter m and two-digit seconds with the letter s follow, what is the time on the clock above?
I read 8h26
